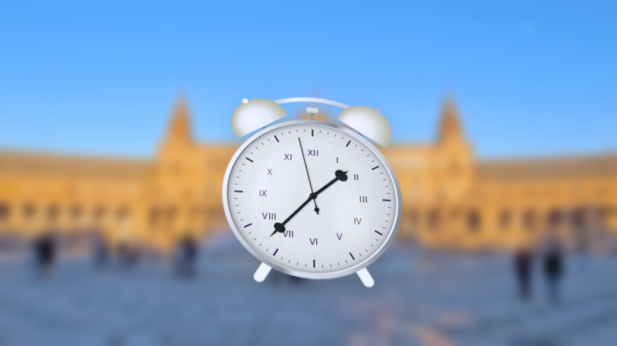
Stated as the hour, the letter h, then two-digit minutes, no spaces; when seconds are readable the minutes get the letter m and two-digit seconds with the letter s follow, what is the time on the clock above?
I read 1h36m58s
